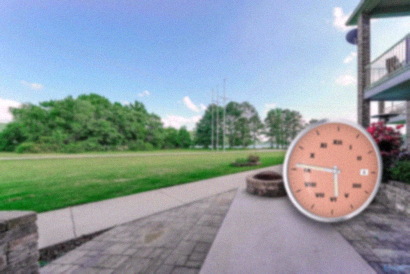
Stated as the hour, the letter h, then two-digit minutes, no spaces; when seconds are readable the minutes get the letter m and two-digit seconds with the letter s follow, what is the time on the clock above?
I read 5h46
